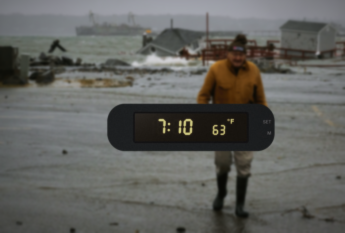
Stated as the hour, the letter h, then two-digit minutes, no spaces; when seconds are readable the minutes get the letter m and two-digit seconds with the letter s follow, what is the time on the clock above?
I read 7h10
